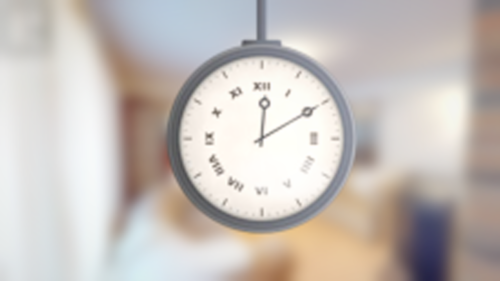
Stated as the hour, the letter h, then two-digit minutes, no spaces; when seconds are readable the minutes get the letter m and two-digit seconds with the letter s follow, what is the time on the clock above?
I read 12h10
